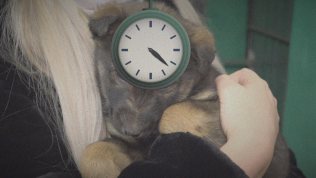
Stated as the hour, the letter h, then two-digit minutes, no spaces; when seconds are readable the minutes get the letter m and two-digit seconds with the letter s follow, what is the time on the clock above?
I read 4h22
